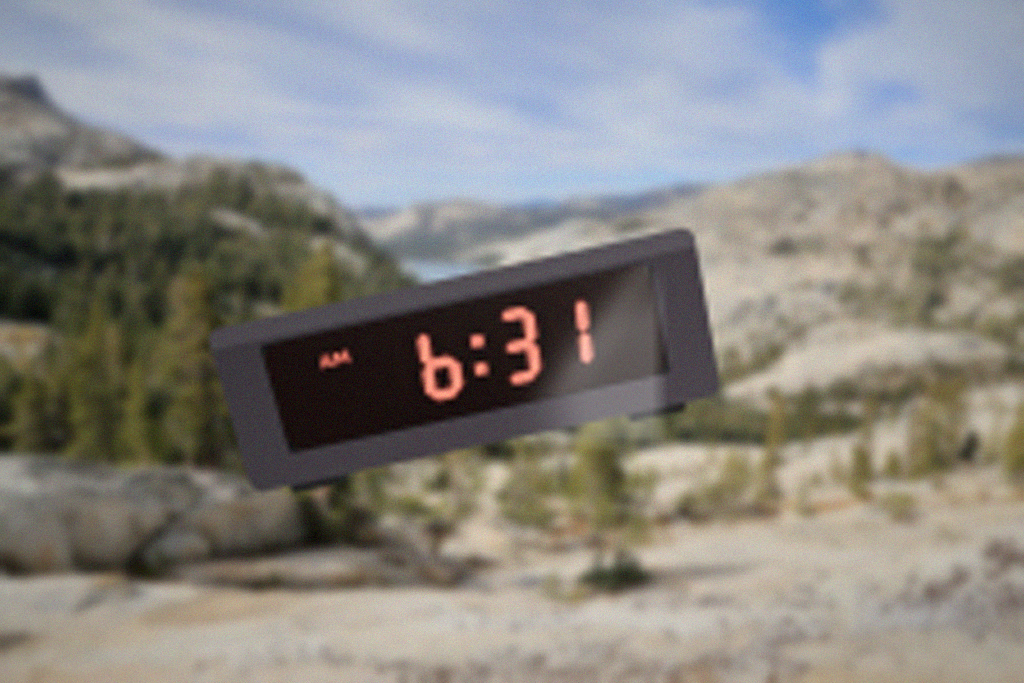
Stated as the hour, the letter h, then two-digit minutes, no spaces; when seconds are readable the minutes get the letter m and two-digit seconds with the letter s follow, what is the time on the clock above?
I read 6h31
